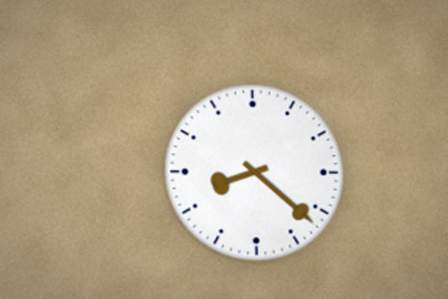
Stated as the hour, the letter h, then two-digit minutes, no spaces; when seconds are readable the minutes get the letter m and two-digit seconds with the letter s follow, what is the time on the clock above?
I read 8h22
